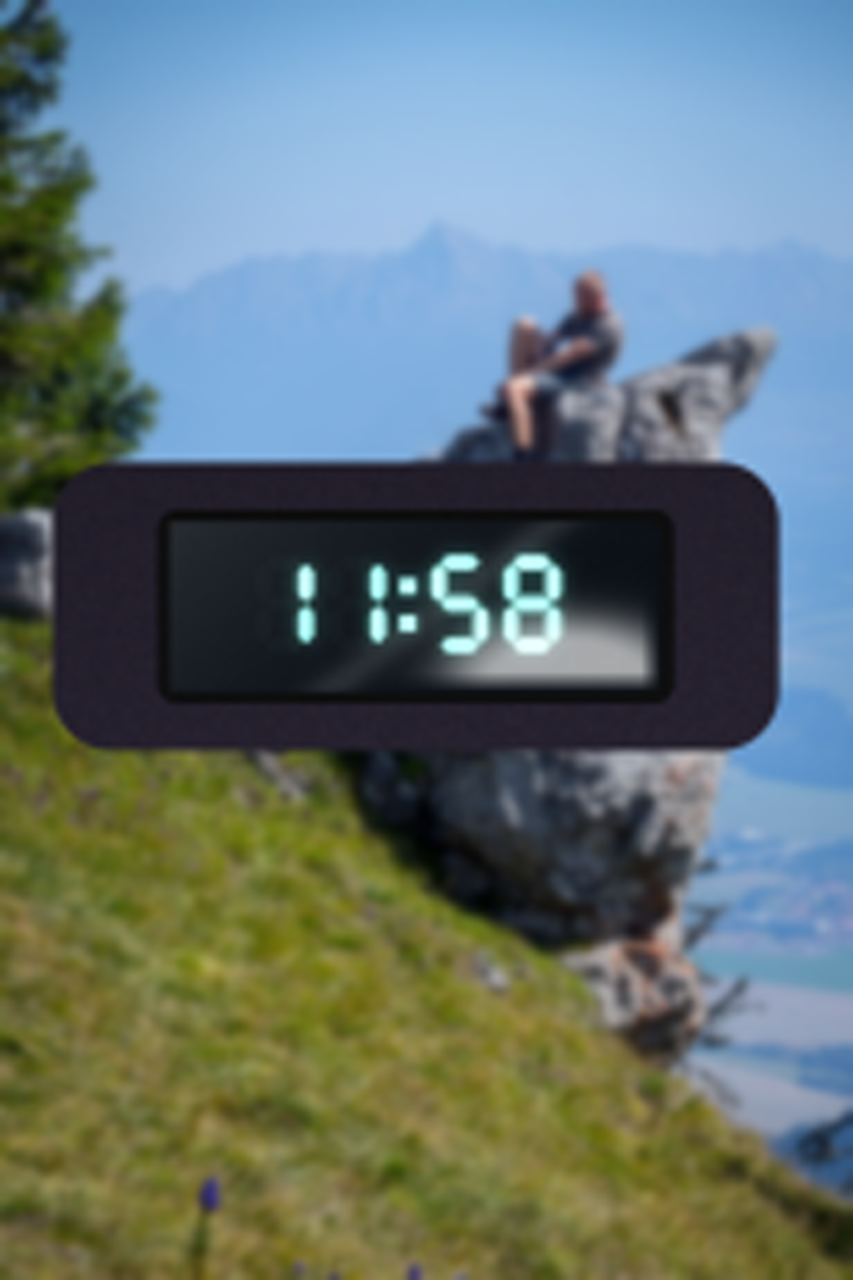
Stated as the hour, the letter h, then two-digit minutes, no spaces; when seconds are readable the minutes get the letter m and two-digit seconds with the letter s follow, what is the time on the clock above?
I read 11h58
